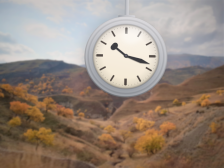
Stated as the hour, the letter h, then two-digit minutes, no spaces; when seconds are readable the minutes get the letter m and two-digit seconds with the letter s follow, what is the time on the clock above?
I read 10h18
